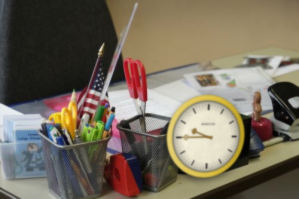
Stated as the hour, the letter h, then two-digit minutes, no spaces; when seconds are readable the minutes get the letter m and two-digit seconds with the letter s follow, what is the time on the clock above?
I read 9h45
